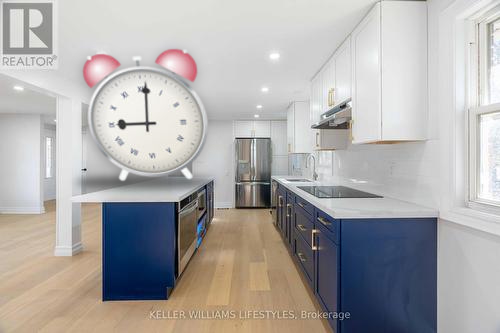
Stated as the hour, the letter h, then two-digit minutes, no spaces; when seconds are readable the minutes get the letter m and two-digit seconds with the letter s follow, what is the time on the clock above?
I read 9h01
